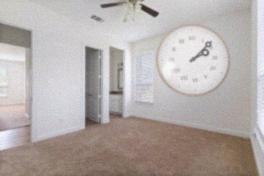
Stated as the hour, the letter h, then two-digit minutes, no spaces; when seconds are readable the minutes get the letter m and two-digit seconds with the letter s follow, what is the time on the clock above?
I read 2h08
